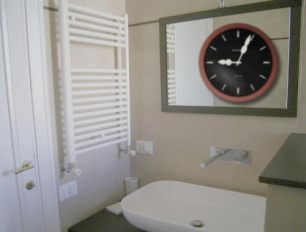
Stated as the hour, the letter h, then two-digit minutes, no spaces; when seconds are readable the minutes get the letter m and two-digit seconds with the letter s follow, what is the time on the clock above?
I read 9h04
